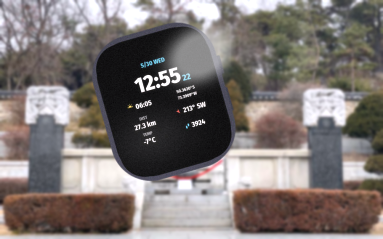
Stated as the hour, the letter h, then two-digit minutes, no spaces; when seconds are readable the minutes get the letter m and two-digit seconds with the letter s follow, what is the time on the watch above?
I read 12h55m22s
